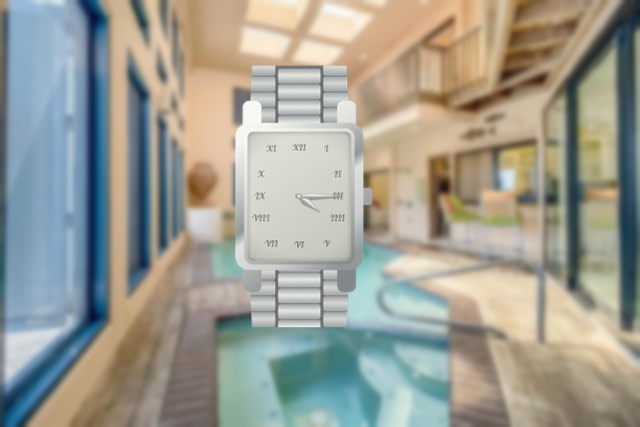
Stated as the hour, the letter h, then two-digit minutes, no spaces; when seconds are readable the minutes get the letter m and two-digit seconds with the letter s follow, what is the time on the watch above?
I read 4h15
